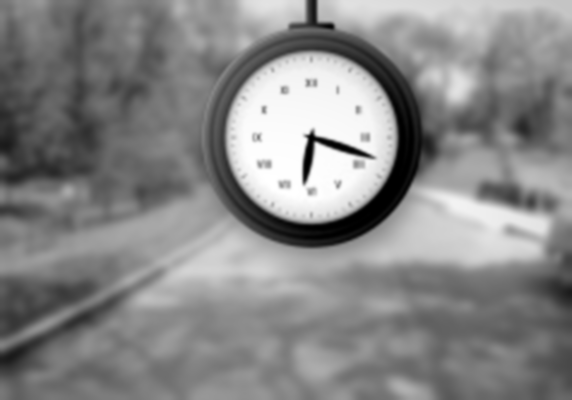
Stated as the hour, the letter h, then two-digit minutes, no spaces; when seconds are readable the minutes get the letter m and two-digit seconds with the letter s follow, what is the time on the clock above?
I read 6h18
